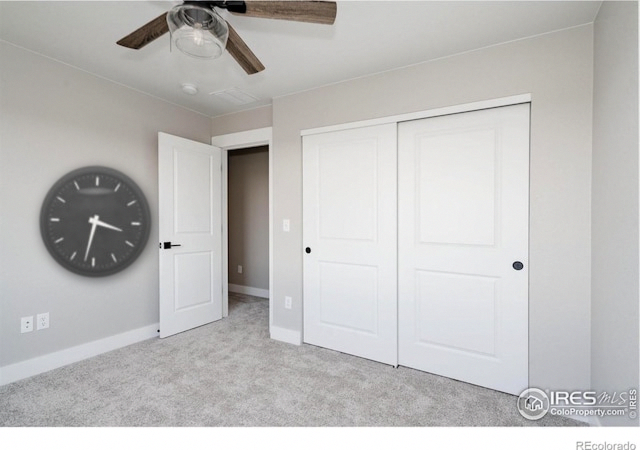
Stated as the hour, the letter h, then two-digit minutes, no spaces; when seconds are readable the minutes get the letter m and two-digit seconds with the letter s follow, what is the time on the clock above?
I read 3h32
